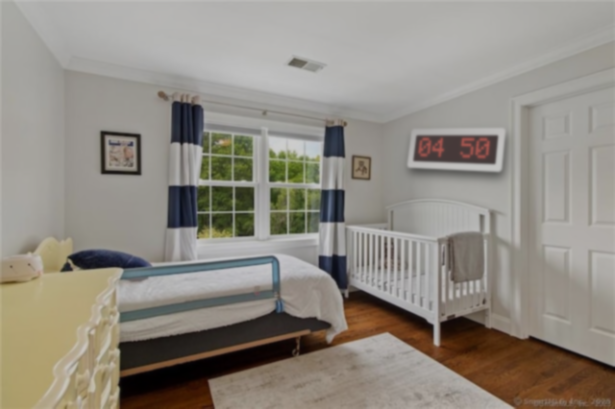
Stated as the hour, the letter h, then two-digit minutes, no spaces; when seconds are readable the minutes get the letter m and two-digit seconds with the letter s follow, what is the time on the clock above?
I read 4h50
